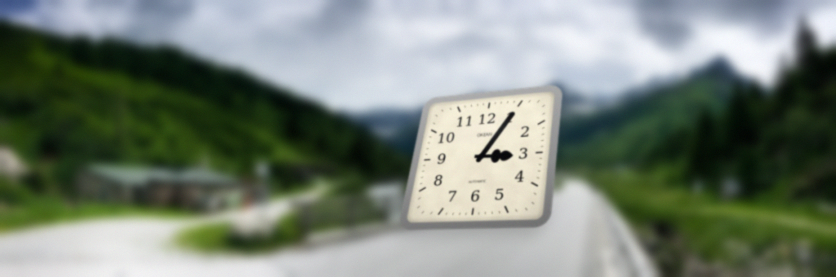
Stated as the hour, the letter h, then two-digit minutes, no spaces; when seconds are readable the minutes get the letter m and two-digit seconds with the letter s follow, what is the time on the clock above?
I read 3h05
